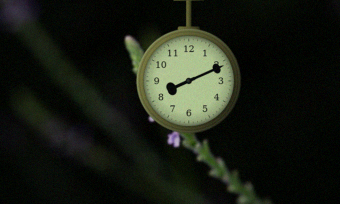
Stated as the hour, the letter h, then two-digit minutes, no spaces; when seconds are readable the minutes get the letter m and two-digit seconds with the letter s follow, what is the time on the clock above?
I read 8h11
